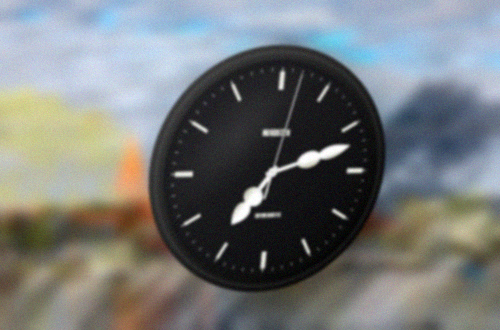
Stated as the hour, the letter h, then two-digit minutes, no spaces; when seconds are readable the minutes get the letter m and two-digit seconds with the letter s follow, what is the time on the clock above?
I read 7h12m02s
